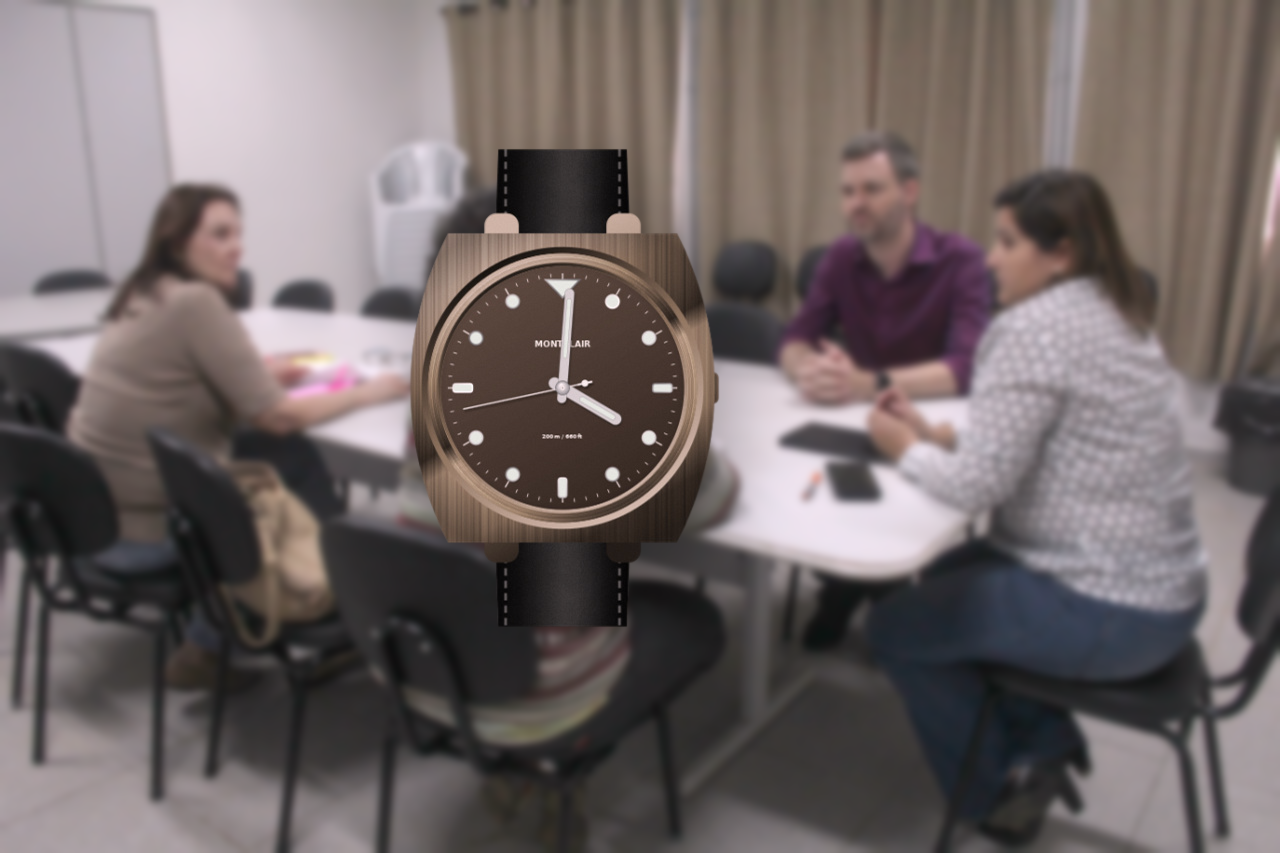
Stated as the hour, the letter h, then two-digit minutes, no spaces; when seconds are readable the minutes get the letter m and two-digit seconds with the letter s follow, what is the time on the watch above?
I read 4h00m43s
